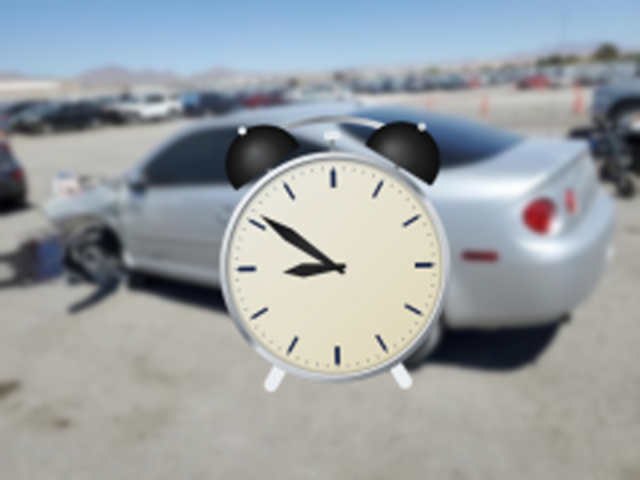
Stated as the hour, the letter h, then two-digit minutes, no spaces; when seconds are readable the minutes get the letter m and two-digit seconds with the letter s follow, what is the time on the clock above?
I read 8h51
